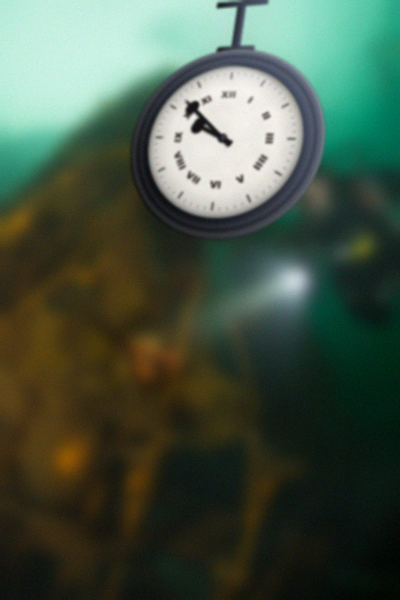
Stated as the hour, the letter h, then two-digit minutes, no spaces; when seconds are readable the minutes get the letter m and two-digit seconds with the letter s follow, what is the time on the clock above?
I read 9h52
